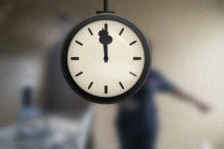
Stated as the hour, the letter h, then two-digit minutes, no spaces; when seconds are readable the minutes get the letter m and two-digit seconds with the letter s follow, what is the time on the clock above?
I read 11h59
